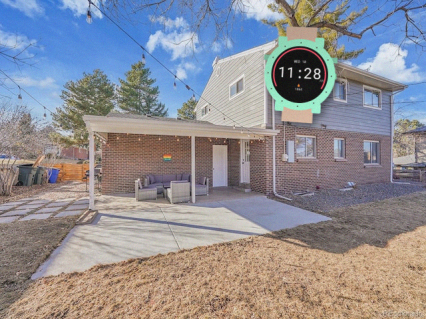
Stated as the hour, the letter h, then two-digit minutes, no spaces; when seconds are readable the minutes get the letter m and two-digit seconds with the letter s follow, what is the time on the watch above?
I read 11h28
